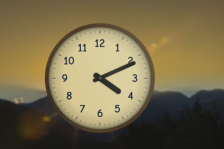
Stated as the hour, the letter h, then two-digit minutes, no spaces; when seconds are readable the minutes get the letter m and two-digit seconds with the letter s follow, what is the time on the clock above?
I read 4h11
